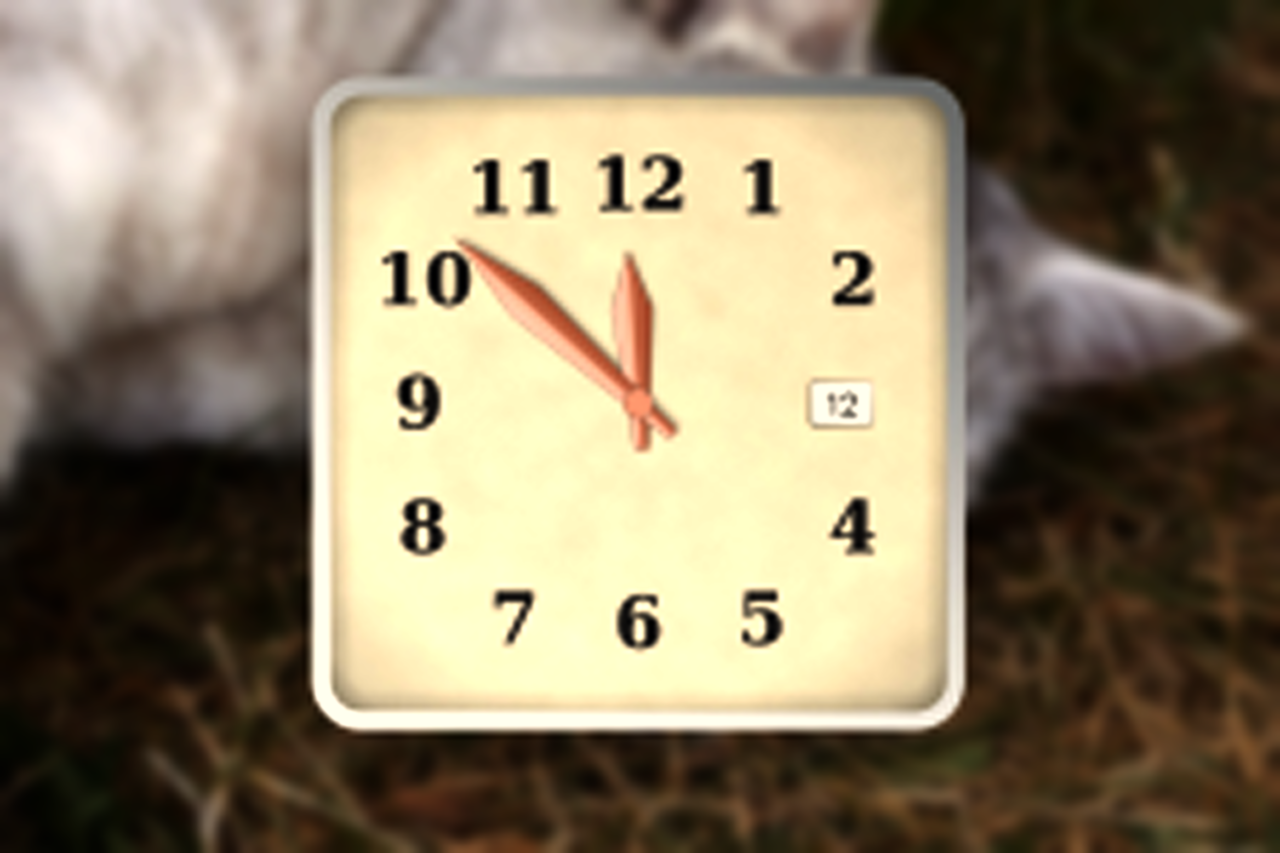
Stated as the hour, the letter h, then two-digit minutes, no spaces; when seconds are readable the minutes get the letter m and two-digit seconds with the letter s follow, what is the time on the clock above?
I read 11h52
